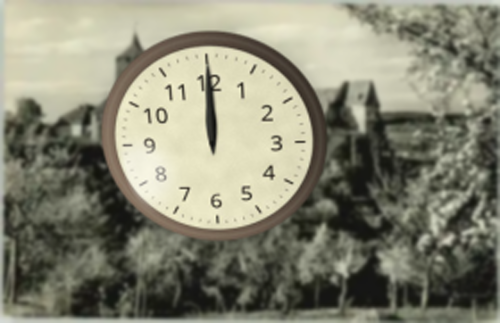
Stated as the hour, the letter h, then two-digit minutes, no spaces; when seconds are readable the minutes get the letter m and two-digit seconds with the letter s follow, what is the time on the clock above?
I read 12h00
